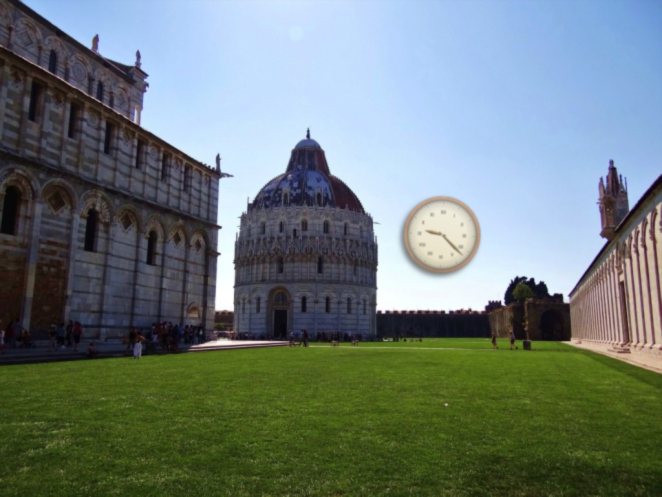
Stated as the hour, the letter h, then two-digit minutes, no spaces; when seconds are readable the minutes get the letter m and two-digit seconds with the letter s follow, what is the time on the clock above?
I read 9h22
